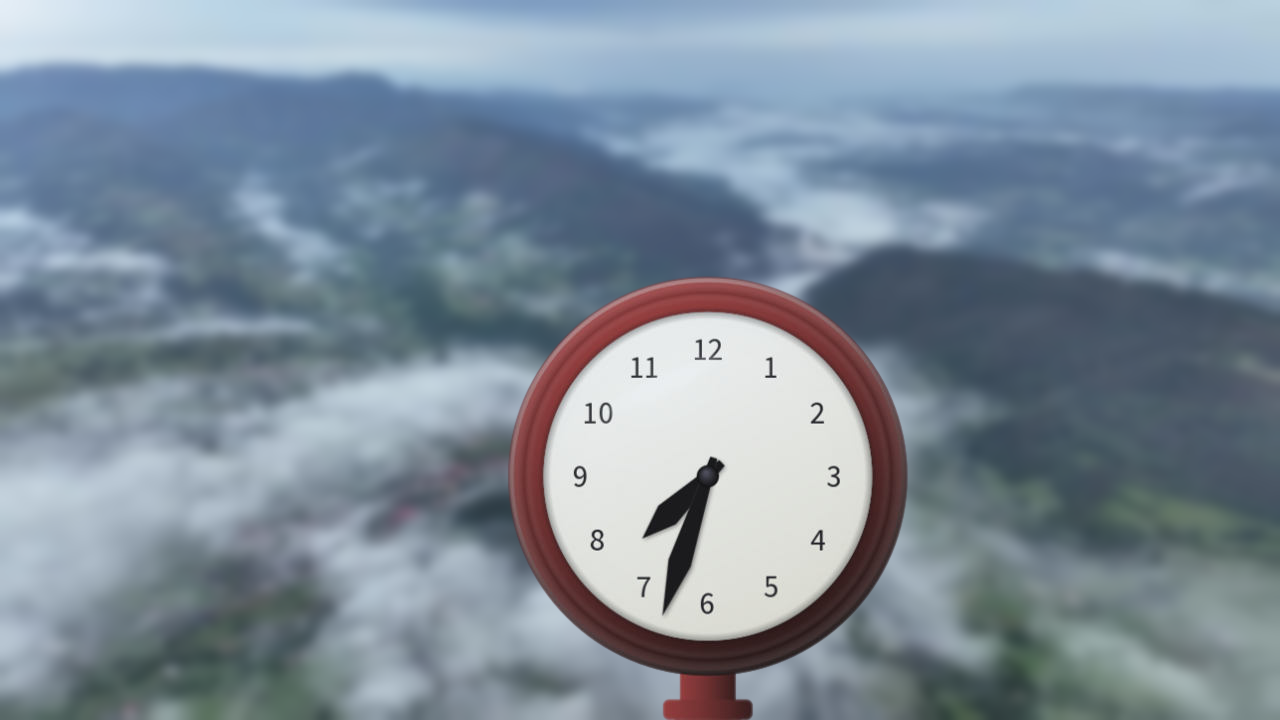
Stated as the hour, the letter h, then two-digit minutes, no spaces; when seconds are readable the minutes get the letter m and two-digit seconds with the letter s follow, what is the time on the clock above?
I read 7h33
